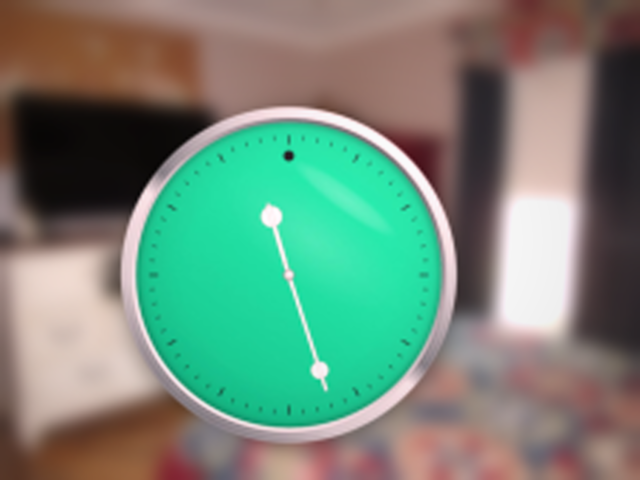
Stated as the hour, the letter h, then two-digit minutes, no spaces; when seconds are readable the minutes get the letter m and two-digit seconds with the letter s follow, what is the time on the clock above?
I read 11h27
